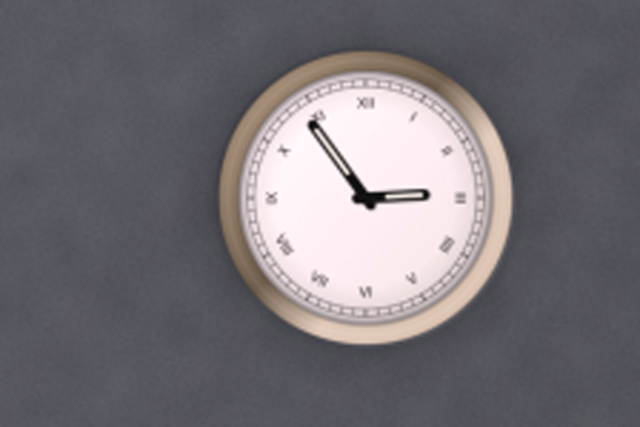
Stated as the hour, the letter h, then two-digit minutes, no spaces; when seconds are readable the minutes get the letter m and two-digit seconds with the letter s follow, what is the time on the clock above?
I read 2h54
